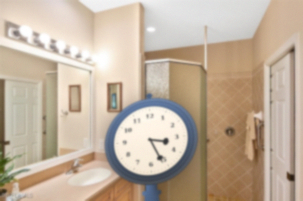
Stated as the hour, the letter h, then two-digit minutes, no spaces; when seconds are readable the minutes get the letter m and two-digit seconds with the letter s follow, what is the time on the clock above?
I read 3h26
